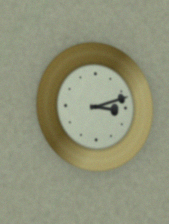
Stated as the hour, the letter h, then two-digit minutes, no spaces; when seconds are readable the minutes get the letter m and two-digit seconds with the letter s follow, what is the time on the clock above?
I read 3h12
